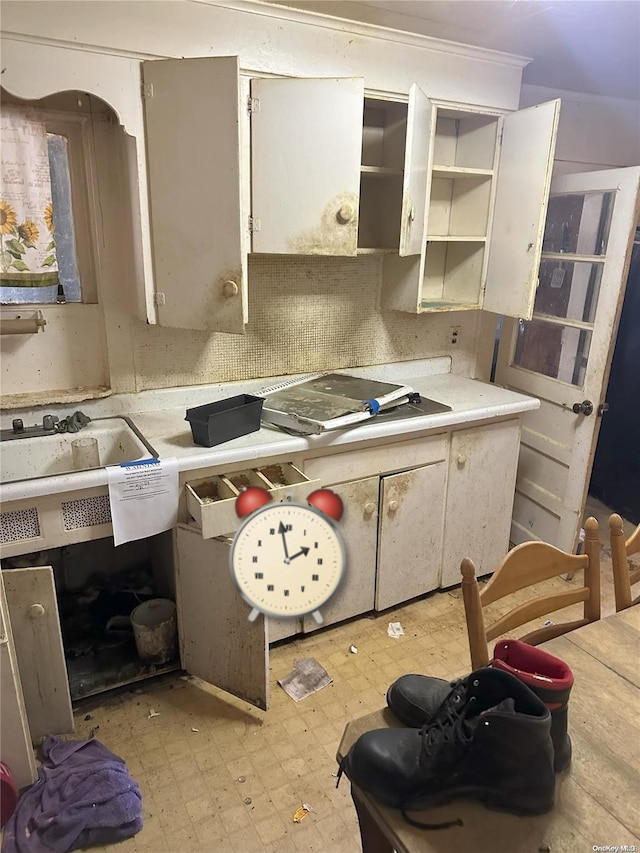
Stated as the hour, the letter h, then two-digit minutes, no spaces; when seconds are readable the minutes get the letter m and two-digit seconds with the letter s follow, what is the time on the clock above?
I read 1h58
